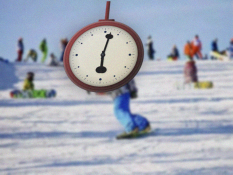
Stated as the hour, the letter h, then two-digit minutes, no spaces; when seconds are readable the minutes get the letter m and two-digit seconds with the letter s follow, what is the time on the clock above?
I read 6h02
